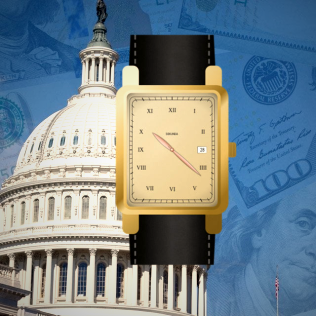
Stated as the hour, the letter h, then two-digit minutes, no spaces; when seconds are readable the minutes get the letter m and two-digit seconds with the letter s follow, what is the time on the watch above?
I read 10h22
